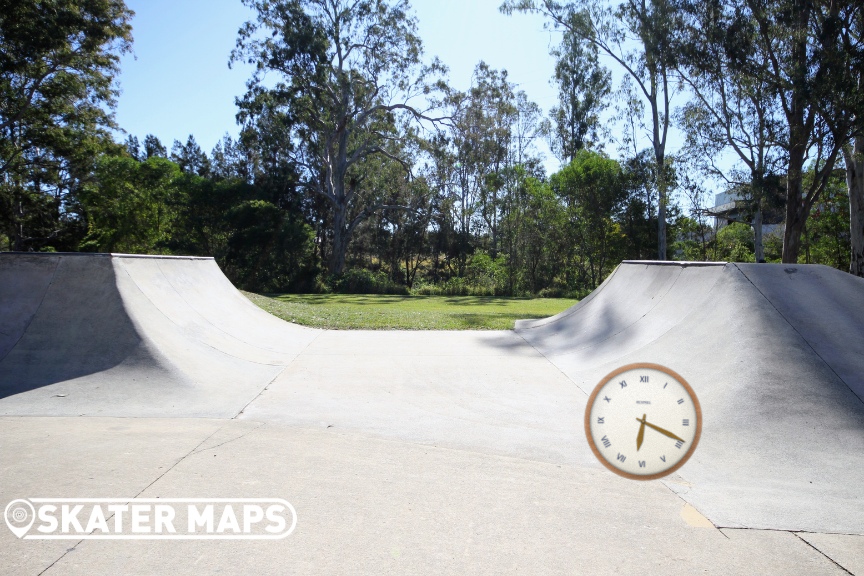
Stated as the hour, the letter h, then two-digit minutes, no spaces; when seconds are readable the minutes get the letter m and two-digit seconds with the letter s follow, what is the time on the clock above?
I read 6h19
